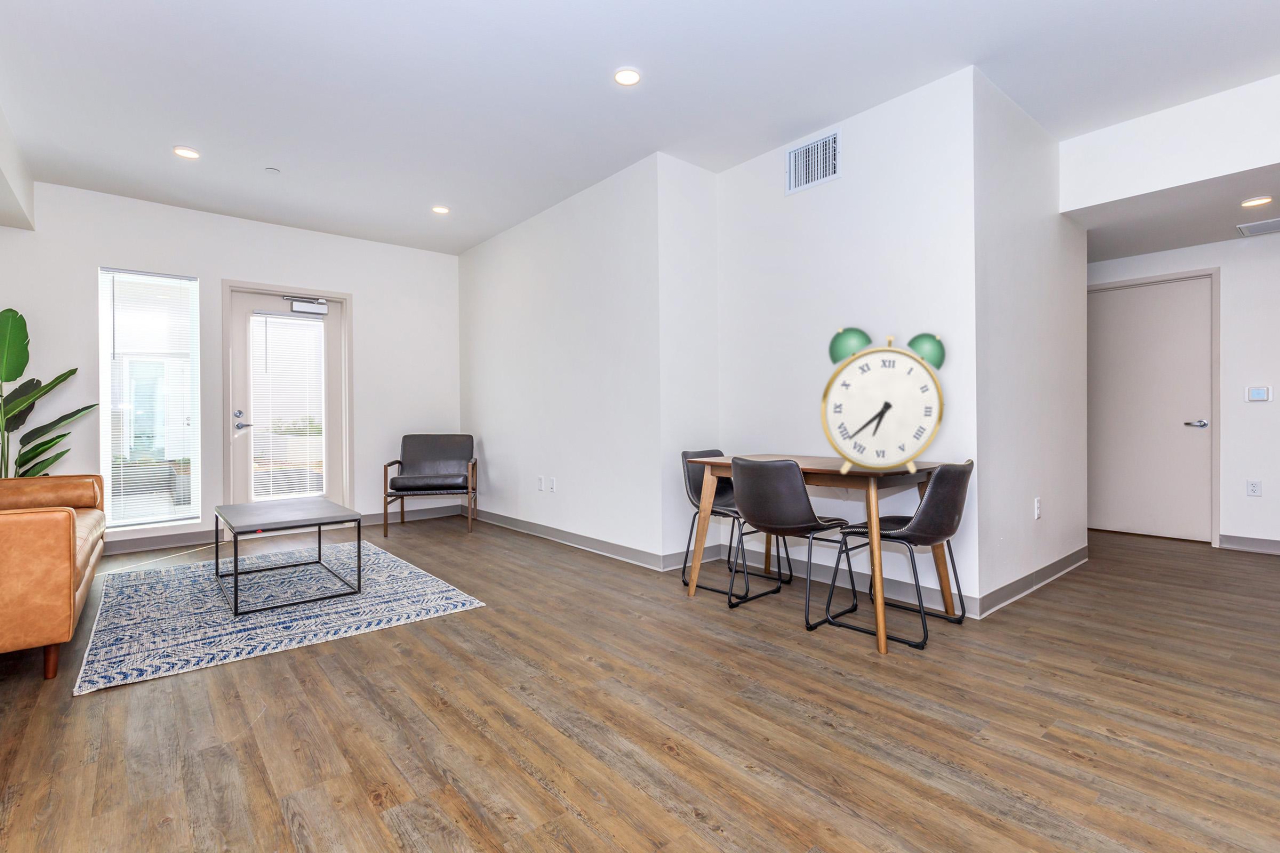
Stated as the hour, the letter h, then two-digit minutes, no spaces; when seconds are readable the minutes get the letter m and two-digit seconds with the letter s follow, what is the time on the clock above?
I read 6h38
